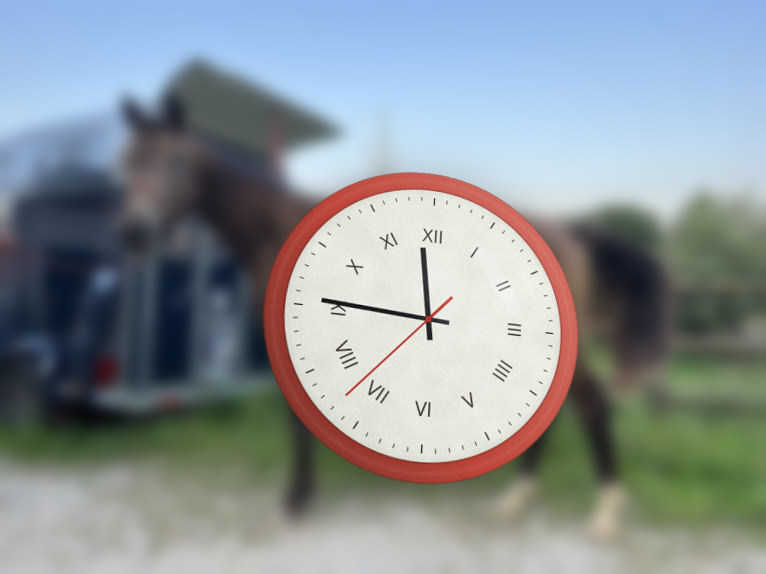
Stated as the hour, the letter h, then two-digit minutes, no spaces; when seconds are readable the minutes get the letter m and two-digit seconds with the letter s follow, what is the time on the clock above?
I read 11h45m37s
